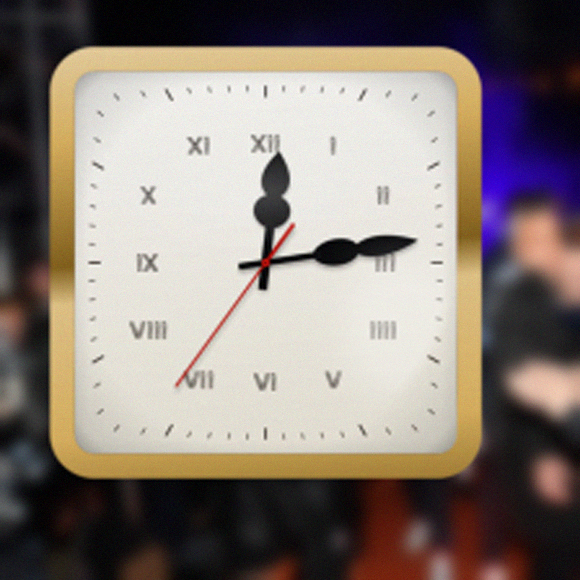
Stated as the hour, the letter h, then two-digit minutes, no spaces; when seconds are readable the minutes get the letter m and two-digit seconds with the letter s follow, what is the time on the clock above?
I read 12h13m36s
